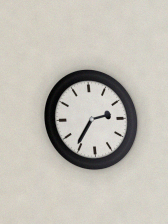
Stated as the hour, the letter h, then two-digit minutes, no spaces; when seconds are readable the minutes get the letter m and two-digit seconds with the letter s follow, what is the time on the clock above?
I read 2h36
